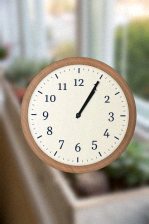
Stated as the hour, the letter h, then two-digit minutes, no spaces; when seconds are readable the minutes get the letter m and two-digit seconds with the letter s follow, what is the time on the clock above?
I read 1h05
